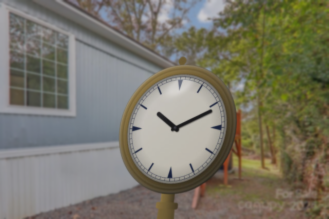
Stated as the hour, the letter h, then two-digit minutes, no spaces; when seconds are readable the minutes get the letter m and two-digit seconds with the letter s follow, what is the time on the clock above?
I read 10h11
